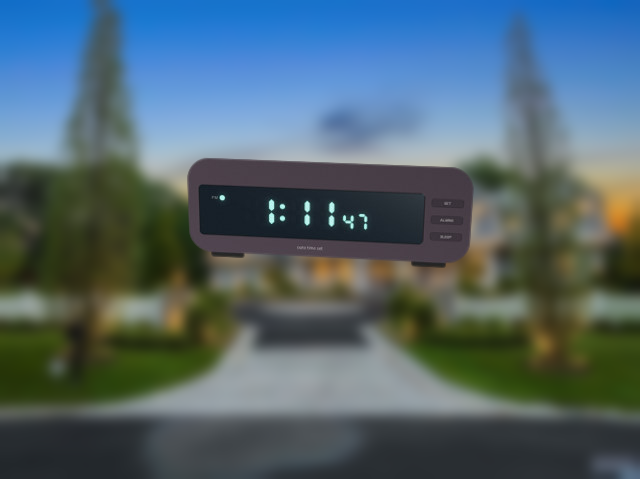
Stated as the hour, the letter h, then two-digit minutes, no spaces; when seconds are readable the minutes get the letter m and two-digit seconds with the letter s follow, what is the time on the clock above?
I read 1h11m47s
